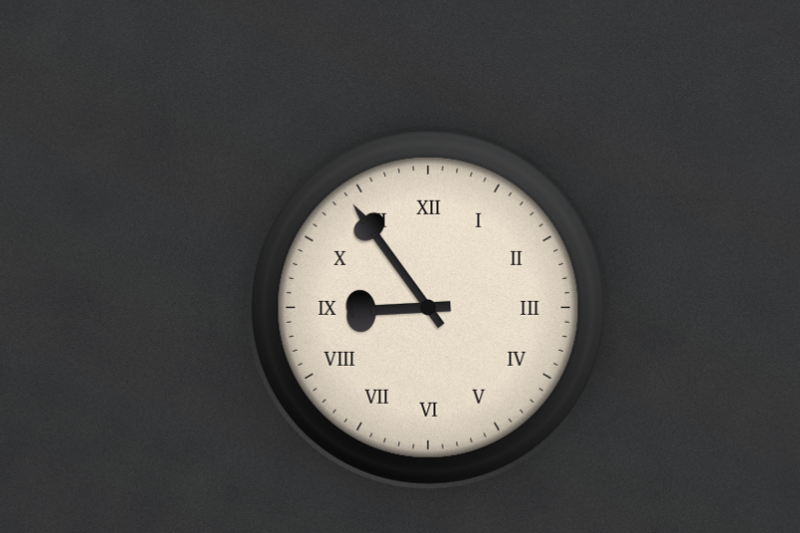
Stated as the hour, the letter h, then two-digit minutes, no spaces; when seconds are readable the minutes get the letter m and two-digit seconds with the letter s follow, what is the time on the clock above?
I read 8h54
